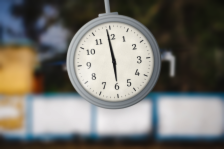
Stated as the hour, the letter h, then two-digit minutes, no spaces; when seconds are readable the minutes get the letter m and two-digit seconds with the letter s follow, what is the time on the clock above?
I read 5h59
